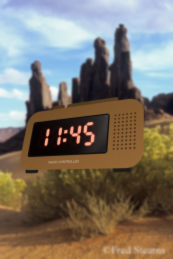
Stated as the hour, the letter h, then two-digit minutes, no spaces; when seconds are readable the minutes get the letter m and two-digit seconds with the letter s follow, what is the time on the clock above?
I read 11h45
